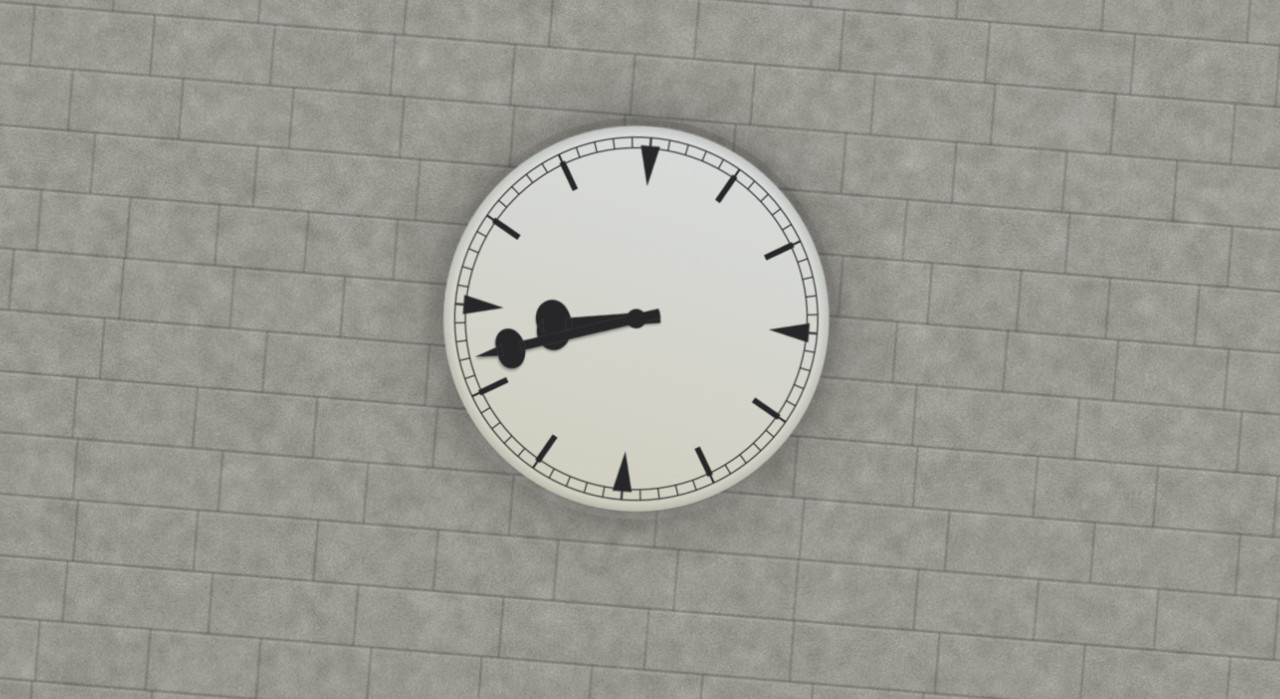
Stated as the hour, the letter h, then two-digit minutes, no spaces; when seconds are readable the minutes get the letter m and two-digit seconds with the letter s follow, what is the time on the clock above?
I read 8h42
